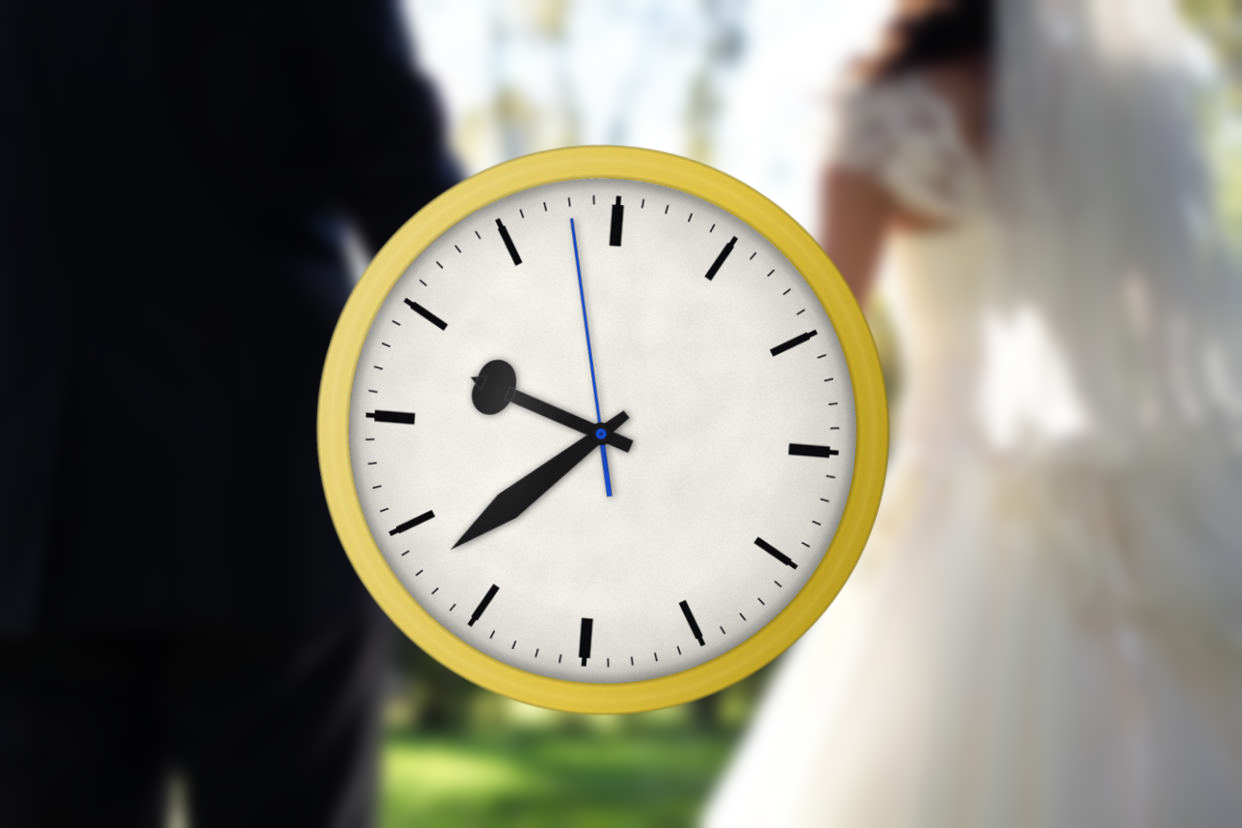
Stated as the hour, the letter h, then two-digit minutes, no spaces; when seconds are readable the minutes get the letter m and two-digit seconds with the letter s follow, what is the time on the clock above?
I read 9h37m58s
